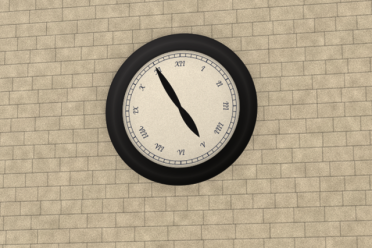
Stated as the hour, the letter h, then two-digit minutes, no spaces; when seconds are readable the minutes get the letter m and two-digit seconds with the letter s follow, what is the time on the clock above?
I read 4h55
